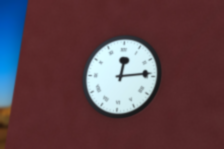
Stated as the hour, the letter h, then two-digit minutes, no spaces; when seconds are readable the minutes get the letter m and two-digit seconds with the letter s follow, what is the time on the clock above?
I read 12h14
